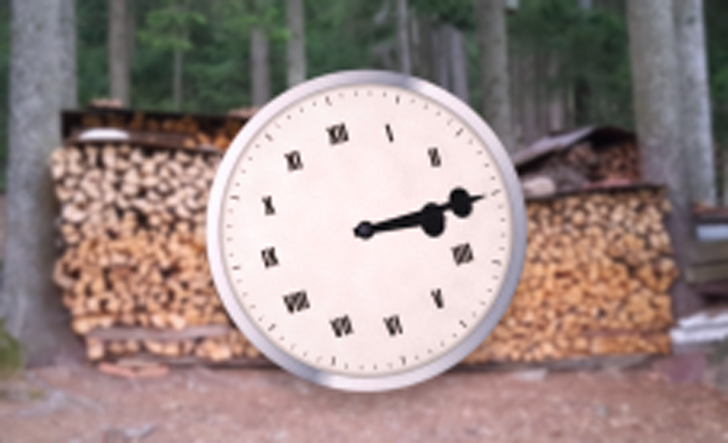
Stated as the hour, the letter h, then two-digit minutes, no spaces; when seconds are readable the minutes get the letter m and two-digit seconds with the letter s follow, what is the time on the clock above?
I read 3h15
